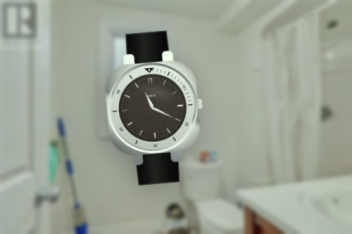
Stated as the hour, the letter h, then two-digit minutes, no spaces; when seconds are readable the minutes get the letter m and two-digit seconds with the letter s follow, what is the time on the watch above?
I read 11h20
